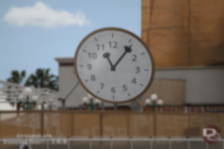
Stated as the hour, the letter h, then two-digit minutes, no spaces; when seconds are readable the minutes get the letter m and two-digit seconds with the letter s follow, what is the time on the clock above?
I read 11h06
